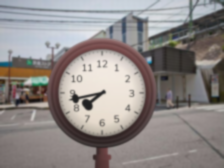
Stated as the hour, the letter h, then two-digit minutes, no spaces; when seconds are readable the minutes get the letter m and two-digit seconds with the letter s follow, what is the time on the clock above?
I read 7h43
